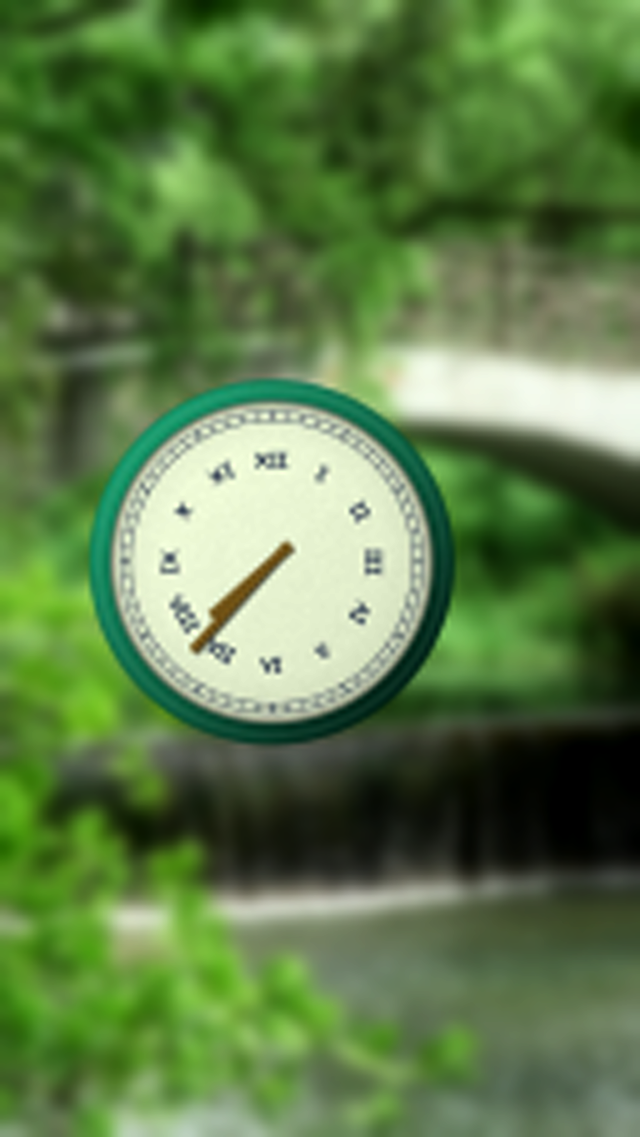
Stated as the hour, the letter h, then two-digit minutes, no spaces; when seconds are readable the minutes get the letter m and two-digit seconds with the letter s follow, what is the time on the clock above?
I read 7h37
